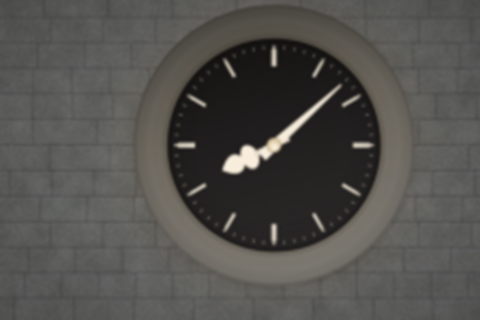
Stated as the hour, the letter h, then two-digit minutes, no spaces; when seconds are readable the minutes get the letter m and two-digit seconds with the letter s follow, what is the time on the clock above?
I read 8h08
